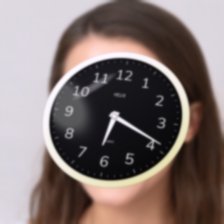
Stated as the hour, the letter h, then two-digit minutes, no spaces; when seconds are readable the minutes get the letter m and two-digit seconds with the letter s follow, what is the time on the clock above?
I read 6h19
